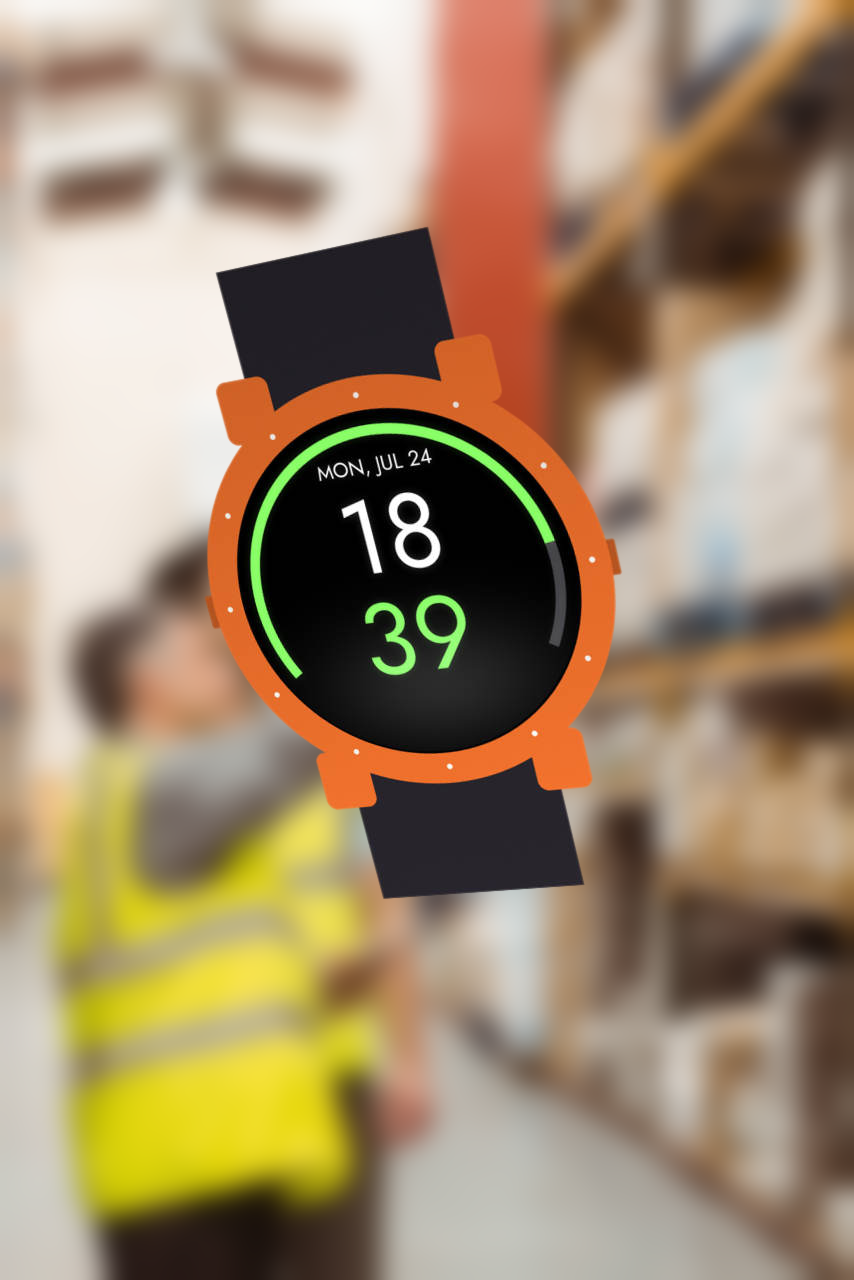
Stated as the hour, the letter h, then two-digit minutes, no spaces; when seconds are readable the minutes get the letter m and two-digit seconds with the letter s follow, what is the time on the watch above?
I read 18h39
